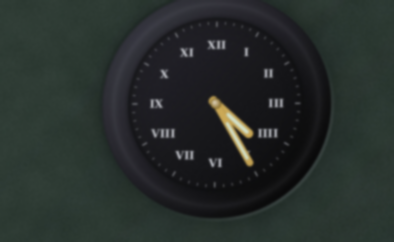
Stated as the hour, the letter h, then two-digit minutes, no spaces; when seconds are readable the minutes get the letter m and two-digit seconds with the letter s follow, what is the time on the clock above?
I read 4h25
